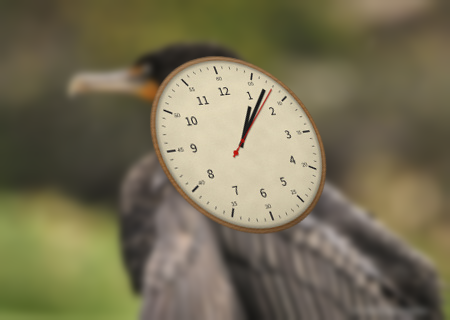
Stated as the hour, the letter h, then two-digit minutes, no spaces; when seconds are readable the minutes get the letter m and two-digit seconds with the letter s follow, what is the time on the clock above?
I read 1h07m08s
